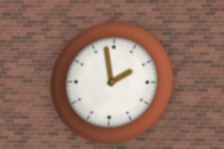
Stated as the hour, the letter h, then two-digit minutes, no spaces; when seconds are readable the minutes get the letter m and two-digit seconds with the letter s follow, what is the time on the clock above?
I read 1h58
